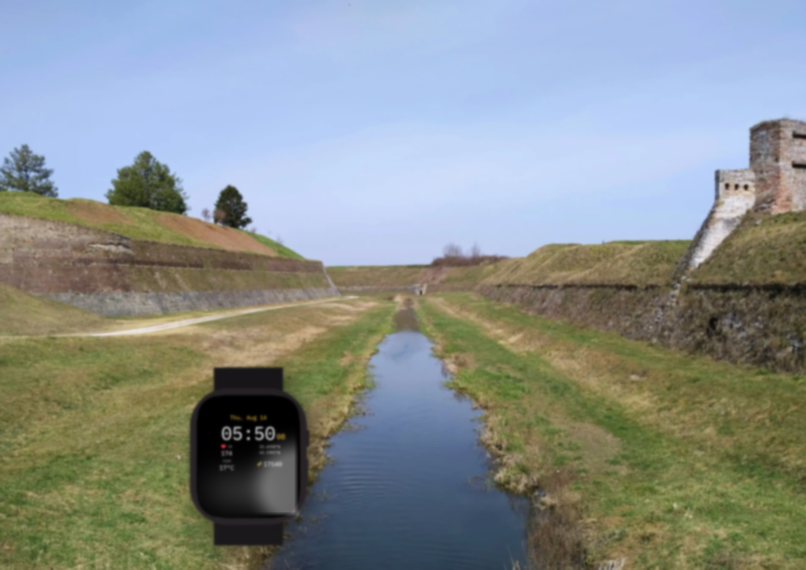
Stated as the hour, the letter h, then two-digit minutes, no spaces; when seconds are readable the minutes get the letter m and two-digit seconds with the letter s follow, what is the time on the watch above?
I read 5h50
